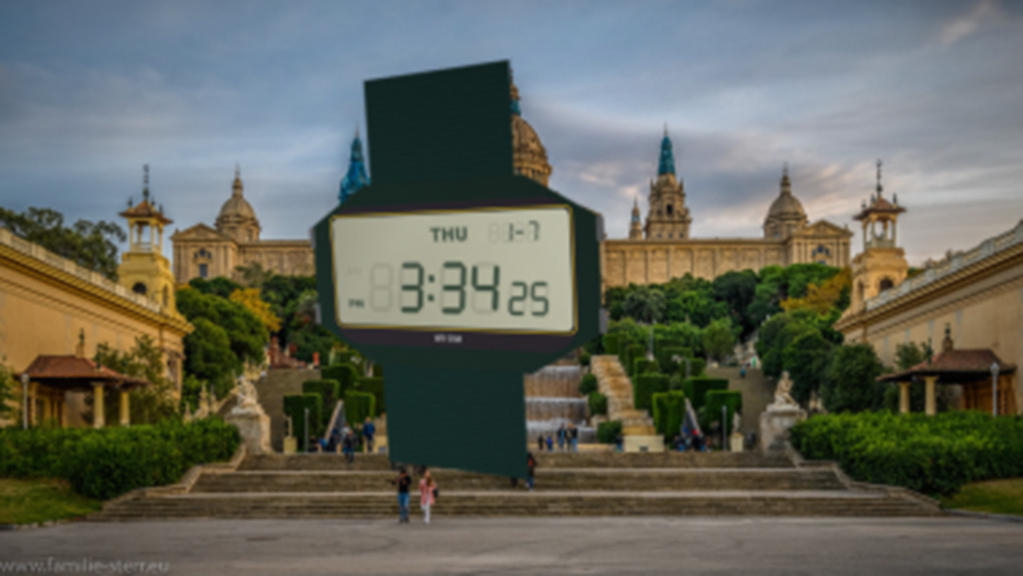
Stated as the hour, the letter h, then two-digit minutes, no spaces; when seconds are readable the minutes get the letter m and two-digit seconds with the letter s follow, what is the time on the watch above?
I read 3h34m25s
